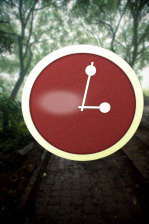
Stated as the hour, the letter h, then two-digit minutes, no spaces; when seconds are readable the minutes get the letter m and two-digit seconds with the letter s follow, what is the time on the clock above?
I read 3h02
